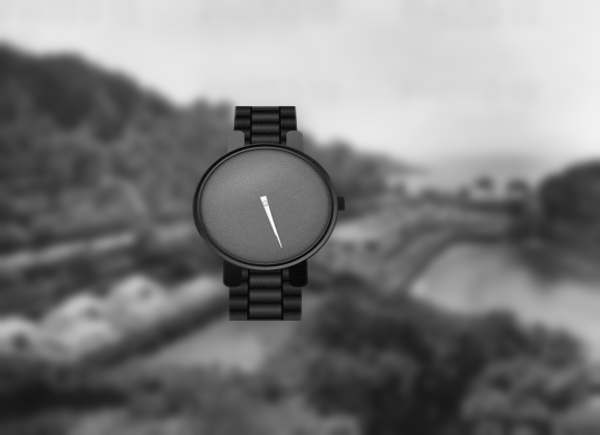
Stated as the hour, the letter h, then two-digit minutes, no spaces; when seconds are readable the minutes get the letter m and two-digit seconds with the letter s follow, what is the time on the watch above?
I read 5h27
